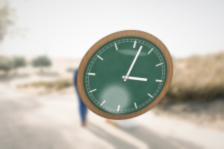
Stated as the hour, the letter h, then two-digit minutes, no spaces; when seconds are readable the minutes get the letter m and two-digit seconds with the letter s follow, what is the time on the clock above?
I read 3h02
